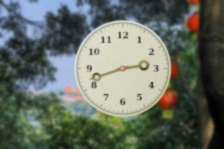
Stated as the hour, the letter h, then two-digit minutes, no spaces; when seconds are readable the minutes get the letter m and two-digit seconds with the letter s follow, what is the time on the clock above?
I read 2h42
